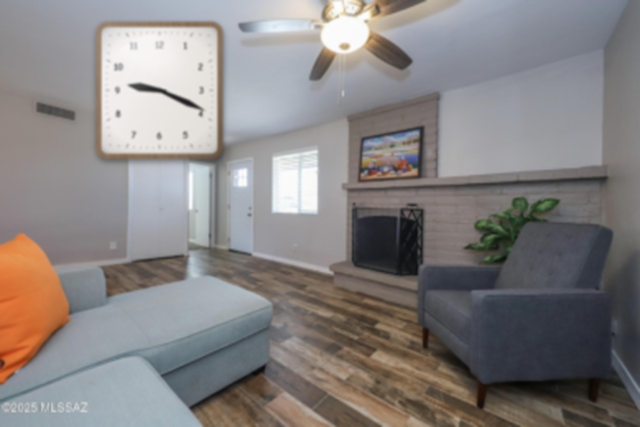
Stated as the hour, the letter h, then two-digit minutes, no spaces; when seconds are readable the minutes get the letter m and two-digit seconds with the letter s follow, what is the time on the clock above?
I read 9h19
